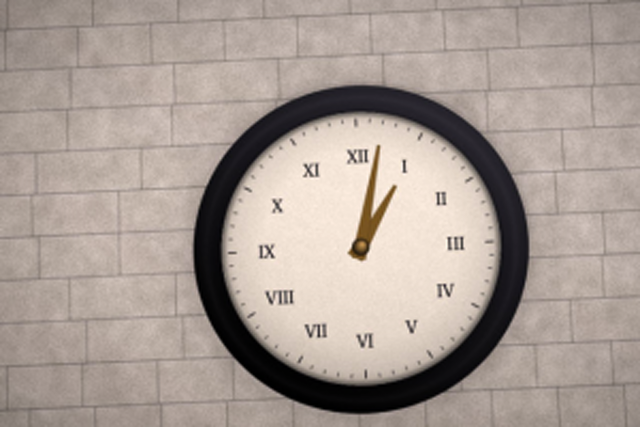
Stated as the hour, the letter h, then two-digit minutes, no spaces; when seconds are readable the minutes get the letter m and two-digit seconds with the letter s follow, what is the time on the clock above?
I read 1h02
